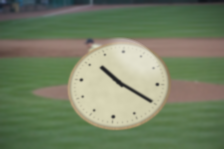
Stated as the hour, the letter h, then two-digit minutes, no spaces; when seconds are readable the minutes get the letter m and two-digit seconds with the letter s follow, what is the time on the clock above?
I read 10h20
